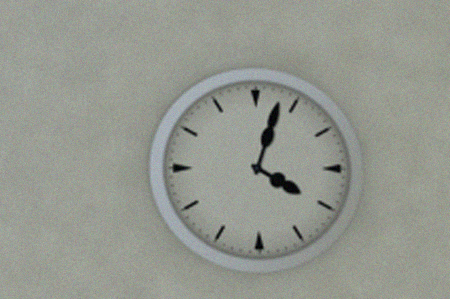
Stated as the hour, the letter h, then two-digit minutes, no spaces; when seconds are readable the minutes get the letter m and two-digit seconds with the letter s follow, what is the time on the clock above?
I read 4h03
